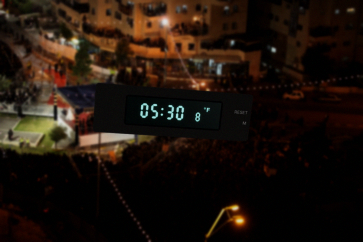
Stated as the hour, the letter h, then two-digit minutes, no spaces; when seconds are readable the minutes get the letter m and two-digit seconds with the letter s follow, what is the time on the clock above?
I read 5h30
